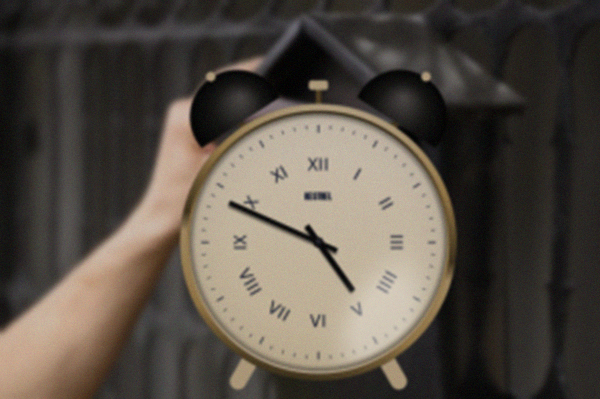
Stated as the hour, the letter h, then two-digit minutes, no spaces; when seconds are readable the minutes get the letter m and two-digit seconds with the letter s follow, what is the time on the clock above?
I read 4h49
